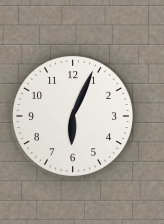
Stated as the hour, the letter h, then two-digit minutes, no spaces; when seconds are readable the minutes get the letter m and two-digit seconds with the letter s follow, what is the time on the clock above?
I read 6h04
